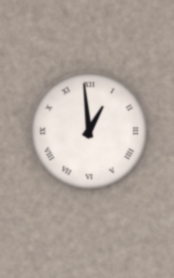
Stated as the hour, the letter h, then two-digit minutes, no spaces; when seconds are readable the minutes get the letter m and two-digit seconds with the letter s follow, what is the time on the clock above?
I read 12h59
